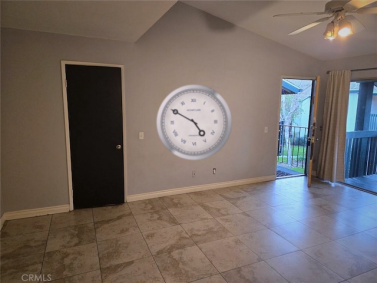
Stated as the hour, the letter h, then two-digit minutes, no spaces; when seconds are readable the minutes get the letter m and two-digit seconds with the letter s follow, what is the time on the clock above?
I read 4h50
